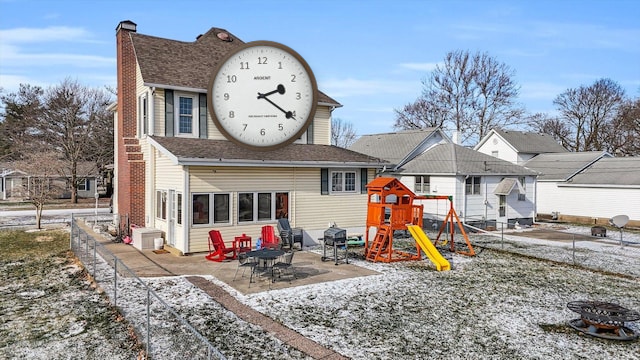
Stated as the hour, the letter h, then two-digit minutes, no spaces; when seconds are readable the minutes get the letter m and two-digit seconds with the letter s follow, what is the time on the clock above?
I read 2h21
